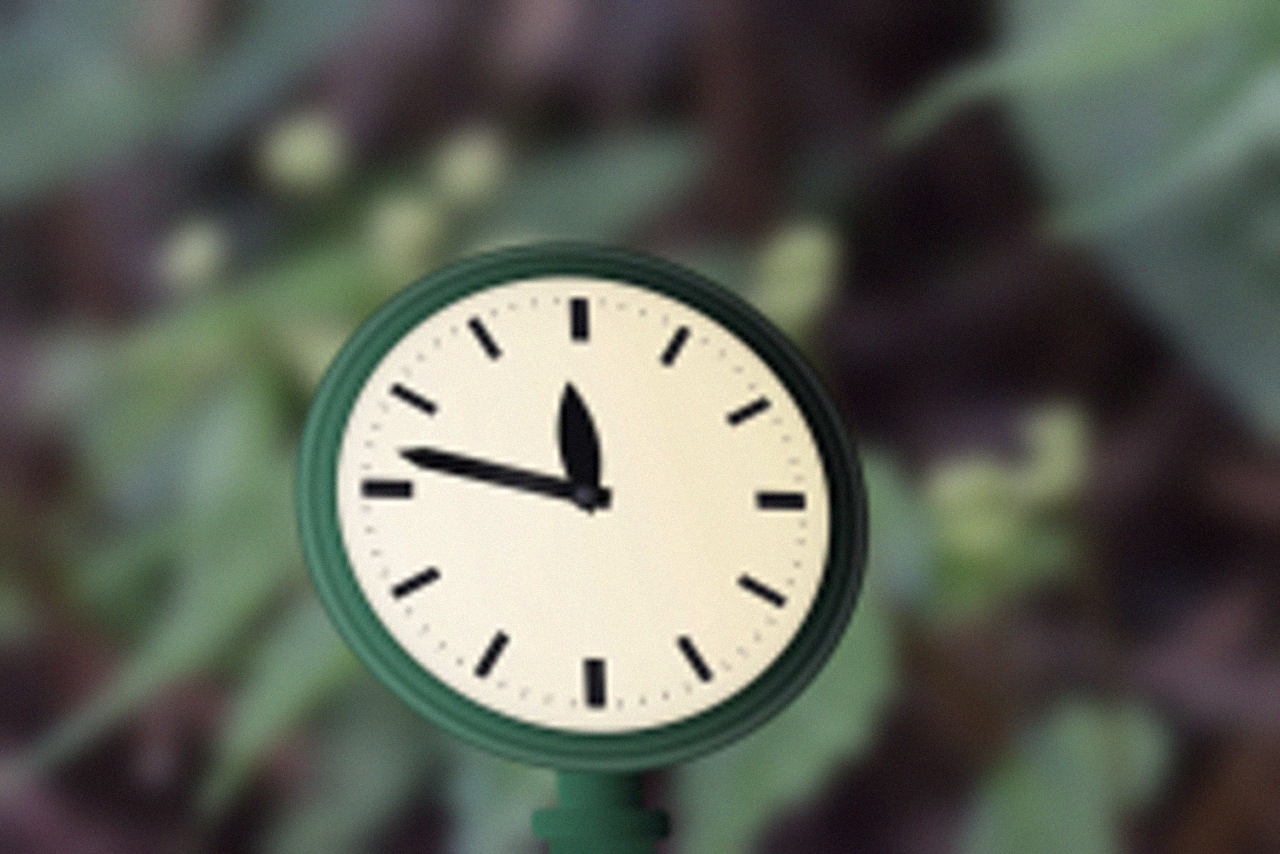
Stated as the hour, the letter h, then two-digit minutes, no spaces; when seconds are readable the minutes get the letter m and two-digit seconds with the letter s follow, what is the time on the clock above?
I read 11h47
